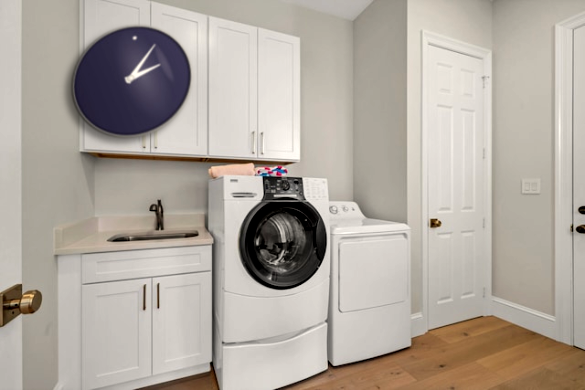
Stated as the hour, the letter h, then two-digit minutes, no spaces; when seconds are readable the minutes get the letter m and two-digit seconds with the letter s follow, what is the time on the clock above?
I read 2h05
